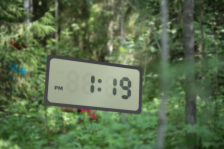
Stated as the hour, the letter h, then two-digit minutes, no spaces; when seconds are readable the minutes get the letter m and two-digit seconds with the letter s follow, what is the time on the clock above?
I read 1h19
